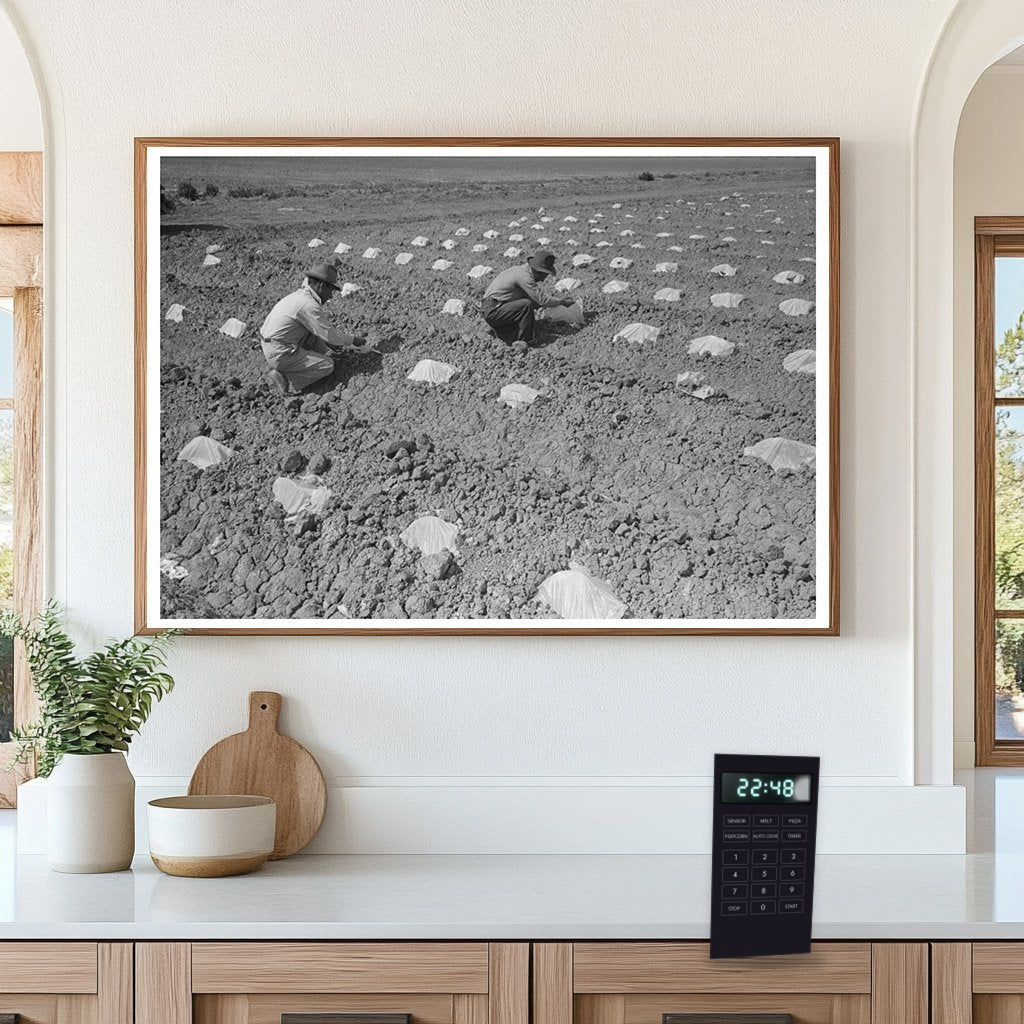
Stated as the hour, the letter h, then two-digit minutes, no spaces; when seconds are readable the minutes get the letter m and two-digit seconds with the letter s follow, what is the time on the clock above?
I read 22h48
